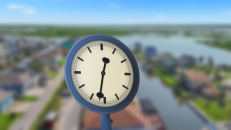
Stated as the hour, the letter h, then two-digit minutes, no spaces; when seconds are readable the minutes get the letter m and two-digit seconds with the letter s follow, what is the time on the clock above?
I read 12h32
